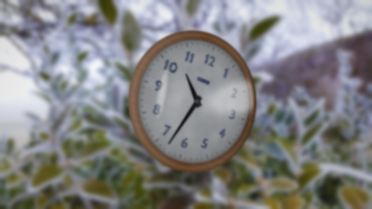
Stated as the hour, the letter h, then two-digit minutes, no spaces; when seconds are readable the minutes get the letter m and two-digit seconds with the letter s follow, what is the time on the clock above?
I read 10h33
